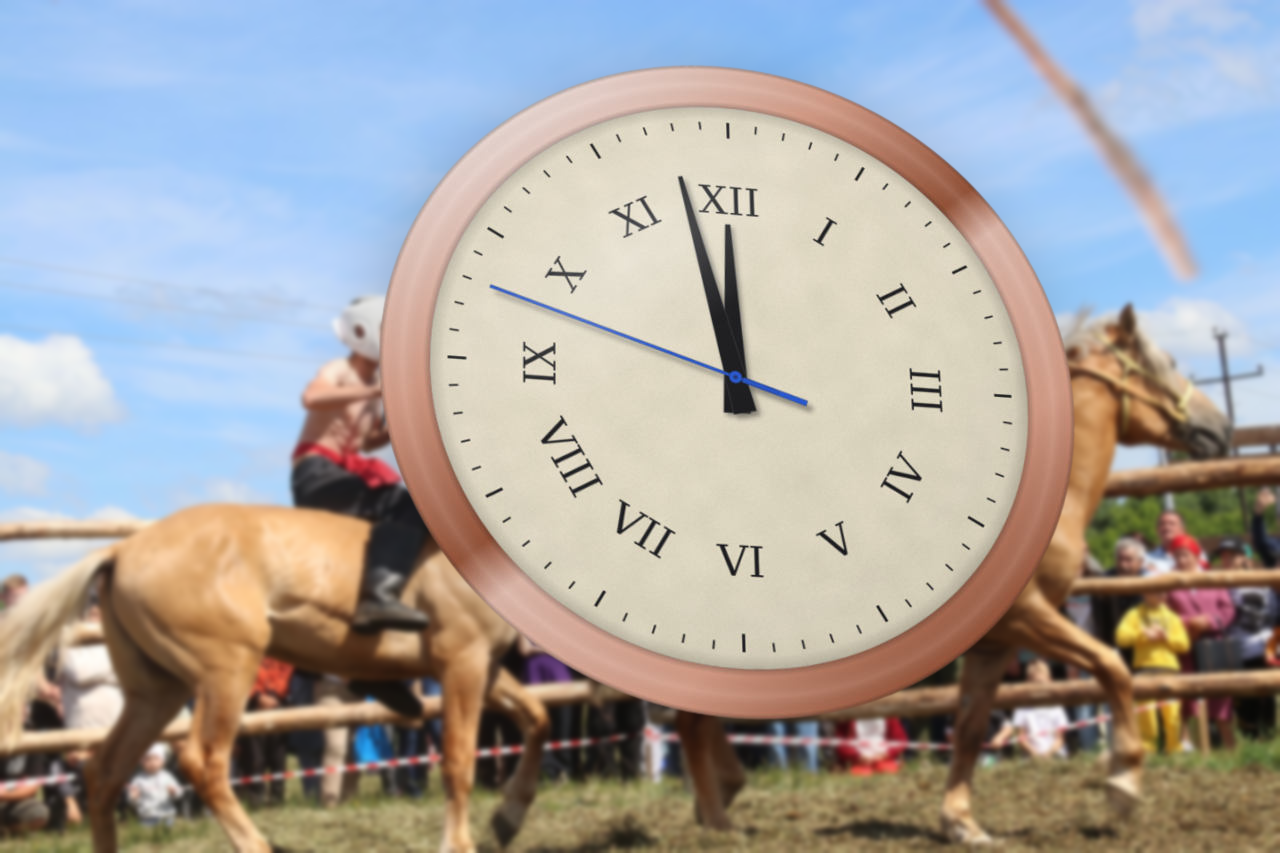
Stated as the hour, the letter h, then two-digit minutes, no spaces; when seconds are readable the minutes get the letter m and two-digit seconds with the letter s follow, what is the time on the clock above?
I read 11h57m48s
